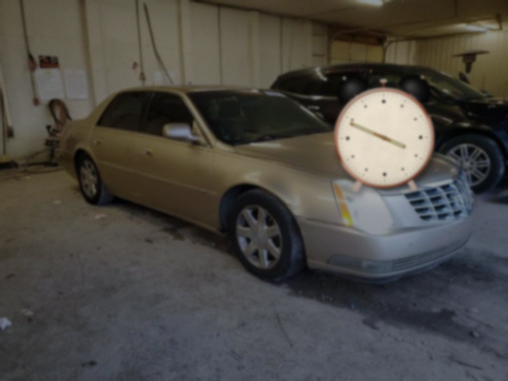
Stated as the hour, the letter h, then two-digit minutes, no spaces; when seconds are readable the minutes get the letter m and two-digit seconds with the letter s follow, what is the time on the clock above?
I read 3h49
